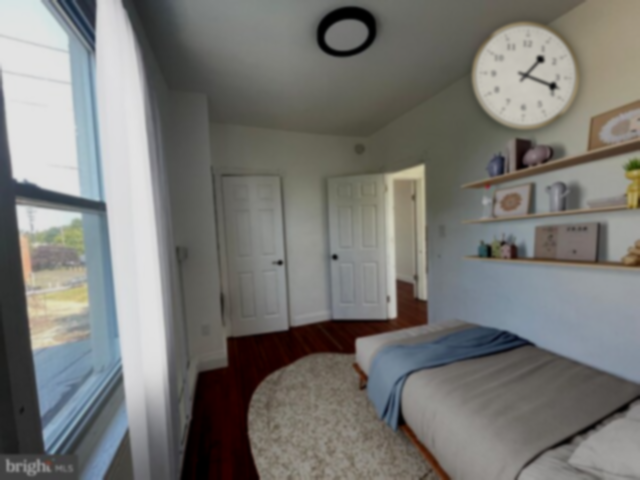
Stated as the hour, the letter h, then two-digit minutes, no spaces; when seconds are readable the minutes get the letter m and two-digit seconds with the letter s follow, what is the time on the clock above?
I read 1h18
